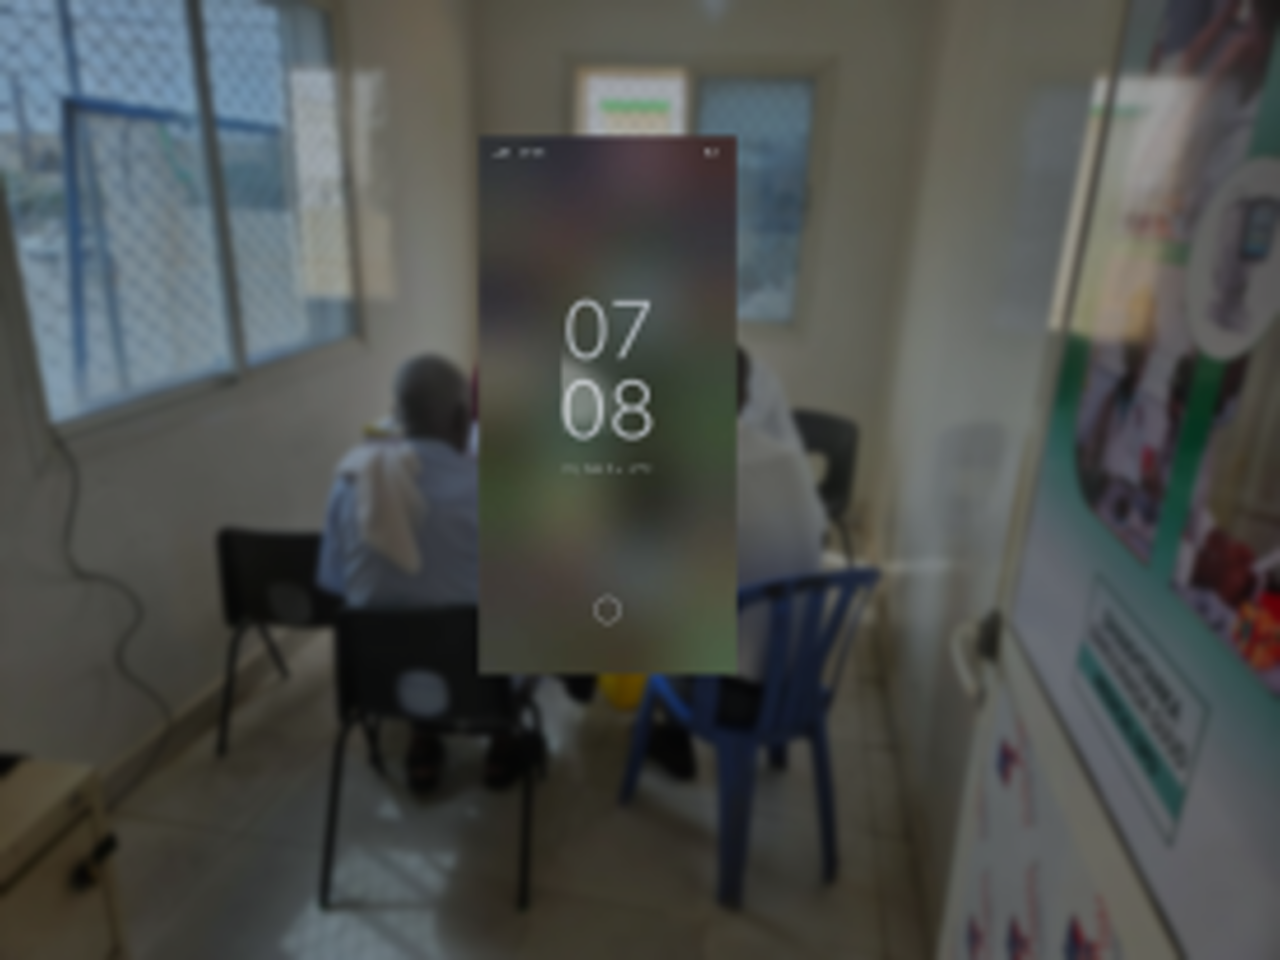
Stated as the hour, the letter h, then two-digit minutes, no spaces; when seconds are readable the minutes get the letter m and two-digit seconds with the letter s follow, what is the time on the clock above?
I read 7h08
